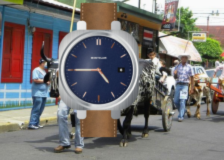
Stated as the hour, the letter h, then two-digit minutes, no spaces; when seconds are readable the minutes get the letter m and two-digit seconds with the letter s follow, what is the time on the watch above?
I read 4h45
